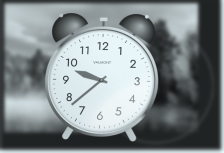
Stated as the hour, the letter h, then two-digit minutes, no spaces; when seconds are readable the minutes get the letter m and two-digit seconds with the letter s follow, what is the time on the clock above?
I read 9h38
